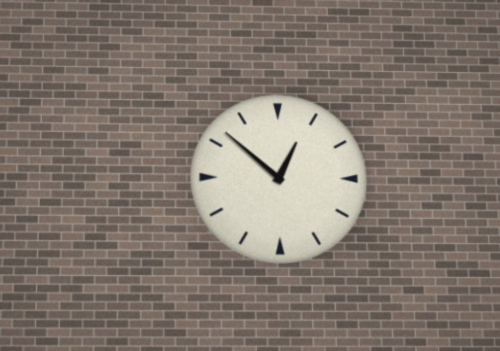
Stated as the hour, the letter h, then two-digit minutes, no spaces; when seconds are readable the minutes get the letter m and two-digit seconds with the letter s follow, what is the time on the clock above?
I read 12h52
